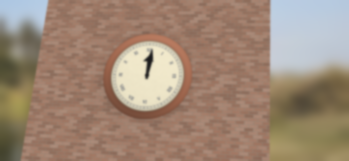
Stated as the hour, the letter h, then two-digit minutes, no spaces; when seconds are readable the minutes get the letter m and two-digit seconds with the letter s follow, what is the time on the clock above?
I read 12h01
